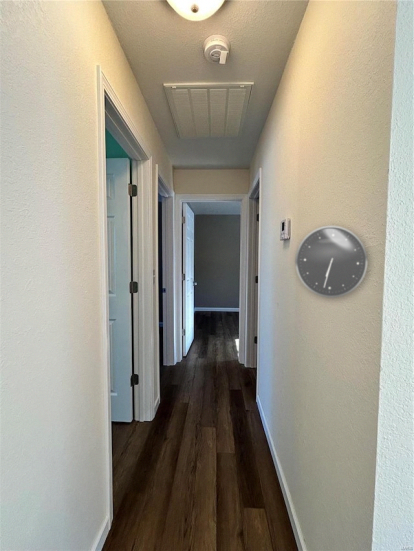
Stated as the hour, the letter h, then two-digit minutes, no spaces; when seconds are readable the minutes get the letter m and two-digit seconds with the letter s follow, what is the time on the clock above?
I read 6h32
